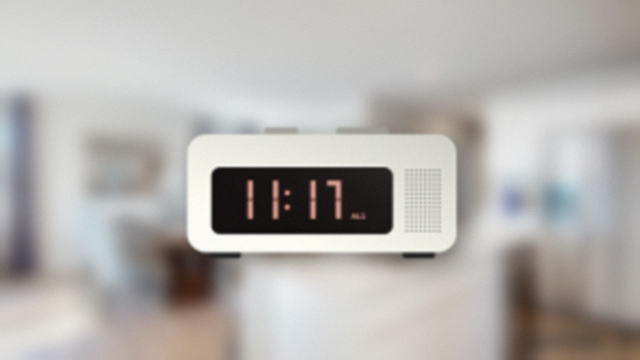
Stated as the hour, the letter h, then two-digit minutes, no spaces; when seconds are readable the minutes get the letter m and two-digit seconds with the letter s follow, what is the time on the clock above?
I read 11h17
